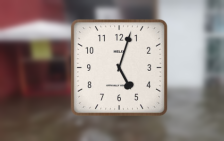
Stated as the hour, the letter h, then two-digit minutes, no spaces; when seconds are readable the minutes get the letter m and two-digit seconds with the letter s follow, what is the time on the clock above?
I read 5h03
